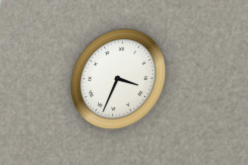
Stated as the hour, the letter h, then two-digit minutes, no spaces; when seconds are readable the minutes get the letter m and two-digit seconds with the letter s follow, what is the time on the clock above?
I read 3h33
